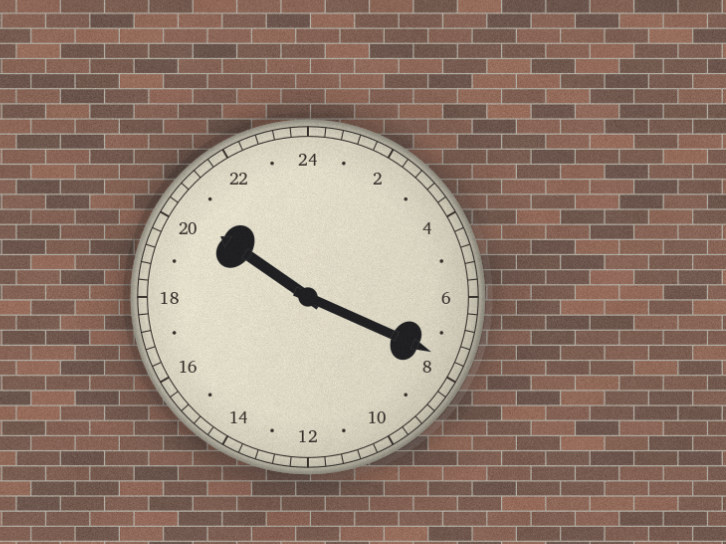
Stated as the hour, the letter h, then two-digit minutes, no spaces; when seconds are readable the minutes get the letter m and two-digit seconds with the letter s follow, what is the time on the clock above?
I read 20h19
